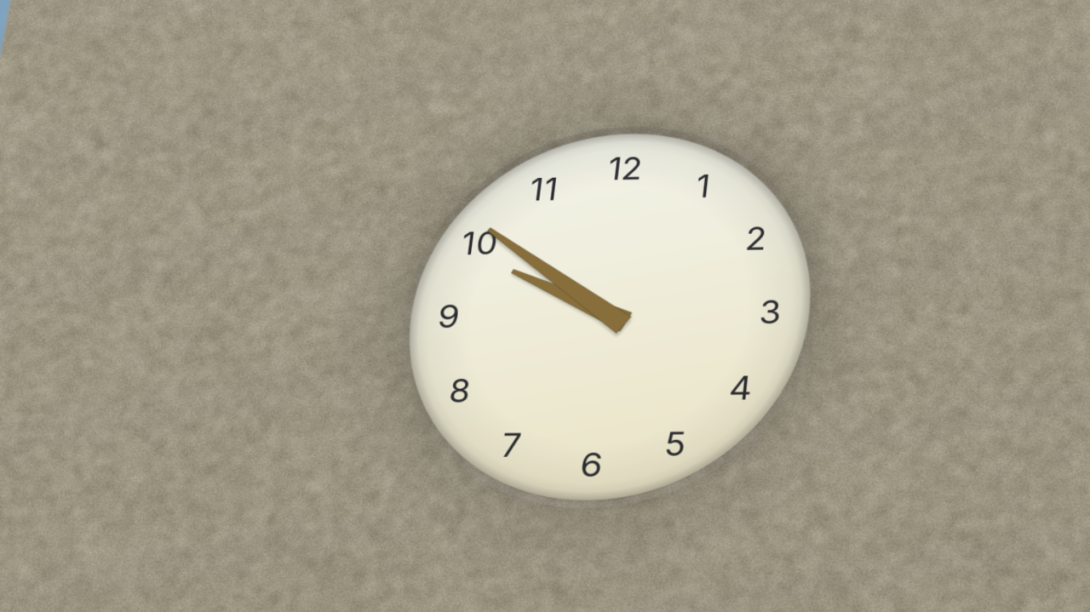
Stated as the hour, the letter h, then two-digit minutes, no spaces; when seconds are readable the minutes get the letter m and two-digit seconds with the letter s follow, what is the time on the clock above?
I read 9h51
